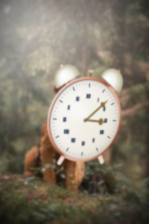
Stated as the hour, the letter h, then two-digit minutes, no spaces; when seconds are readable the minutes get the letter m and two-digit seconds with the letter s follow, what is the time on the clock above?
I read 3h08
